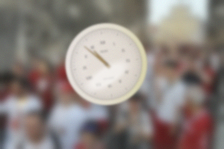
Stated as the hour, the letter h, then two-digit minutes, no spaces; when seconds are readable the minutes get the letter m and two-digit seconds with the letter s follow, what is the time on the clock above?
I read 10h53
